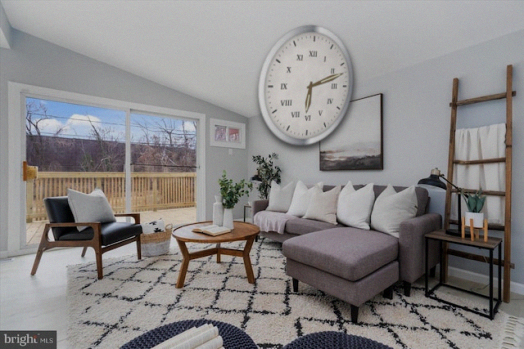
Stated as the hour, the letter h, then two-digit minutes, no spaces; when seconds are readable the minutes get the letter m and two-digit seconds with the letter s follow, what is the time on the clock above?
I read 6h12
